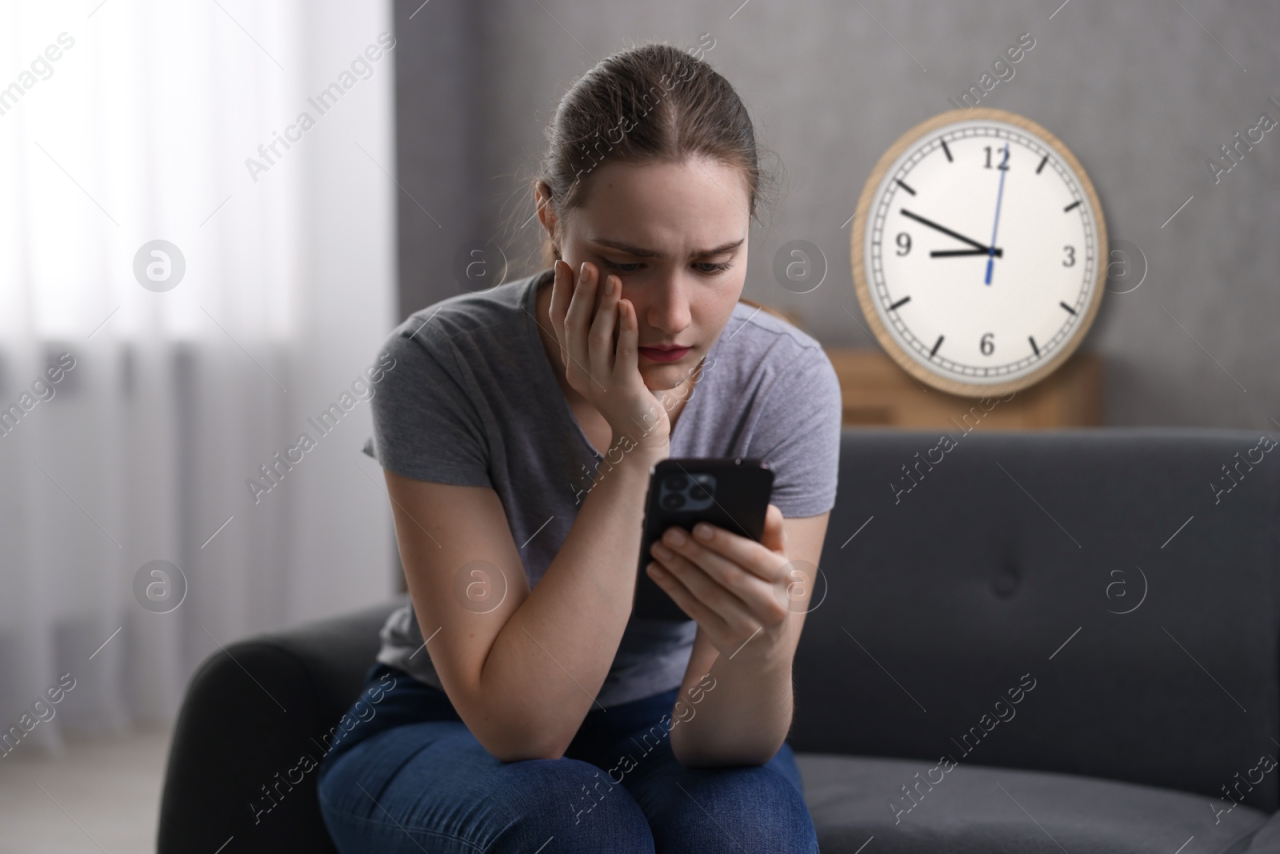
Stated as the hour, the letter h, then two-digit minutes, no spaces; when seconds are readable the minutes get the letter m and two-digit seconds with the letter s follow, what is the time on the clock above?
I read 8h48m01s
